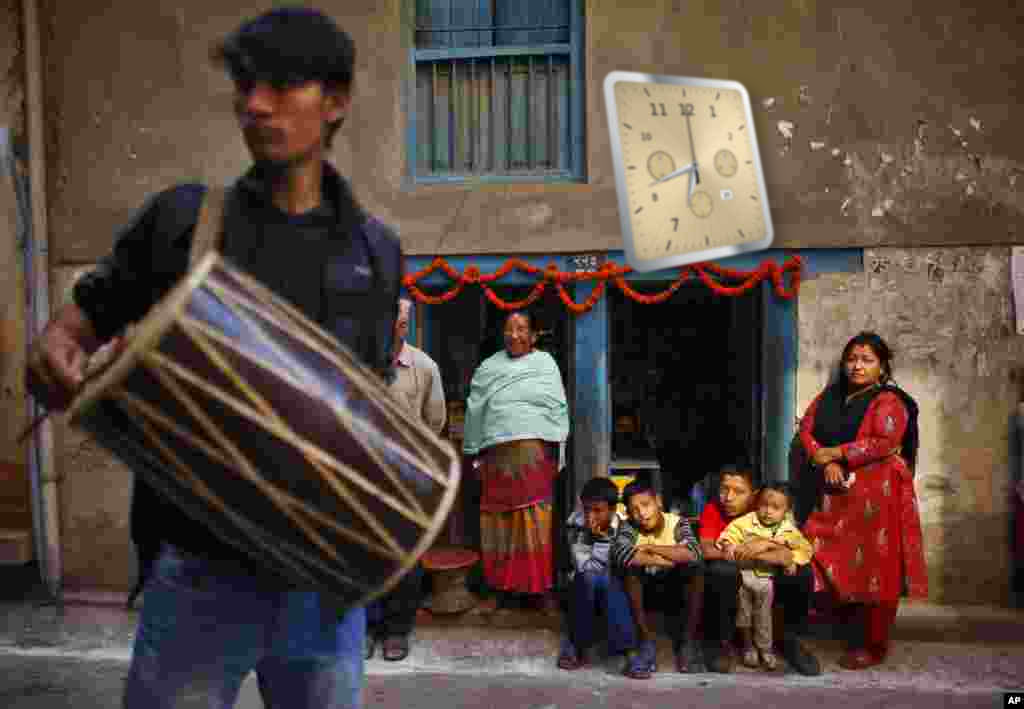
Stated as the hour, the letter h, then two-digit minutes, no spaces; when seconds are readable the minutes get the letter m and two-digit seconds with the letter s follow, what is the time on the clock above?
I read 6h42
